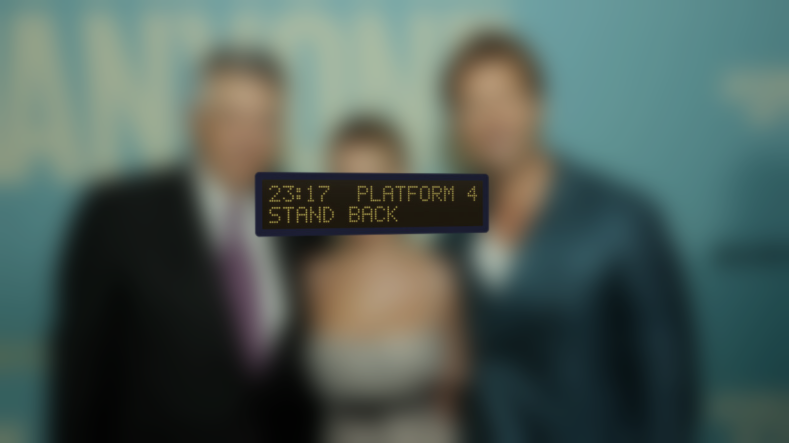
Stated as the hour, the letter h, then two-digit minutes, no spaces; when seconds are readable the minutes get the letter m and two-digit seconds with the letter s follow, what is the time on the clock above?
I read 23h17
